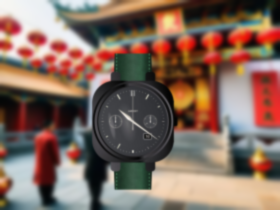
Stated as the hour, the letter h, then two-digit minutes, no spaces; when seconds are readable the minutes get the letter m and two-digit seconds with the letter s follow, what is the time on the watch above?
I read 10h21
